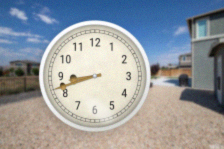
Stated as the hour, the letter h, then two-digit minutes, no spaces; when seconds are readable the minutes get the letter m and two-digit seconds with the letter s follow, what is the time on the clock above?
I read 8h42
